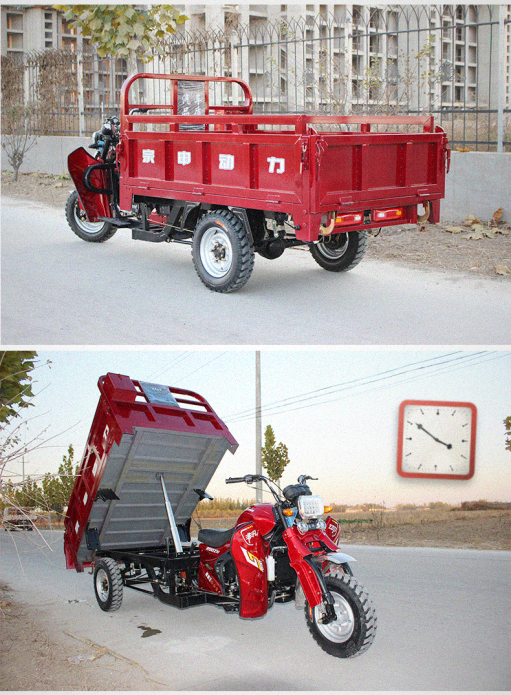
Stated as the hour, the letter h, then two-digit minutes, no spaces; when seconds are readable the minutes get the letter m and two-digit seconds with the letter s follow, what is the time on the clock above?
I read 3h51
